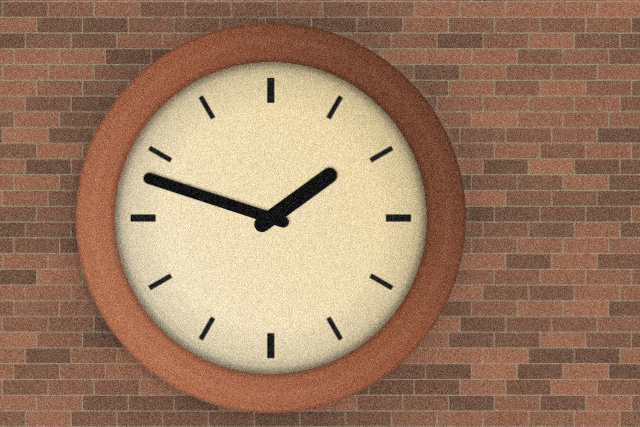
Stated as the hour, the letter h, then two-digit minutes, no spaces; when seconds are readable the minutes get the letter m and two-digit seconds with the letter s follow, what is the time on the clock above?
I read 1h48
